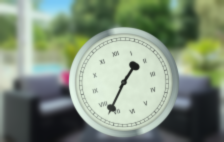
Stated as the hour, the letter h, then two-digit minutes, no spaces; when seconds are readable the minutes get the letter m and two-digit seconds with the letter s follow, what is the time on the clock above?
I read 1h37
